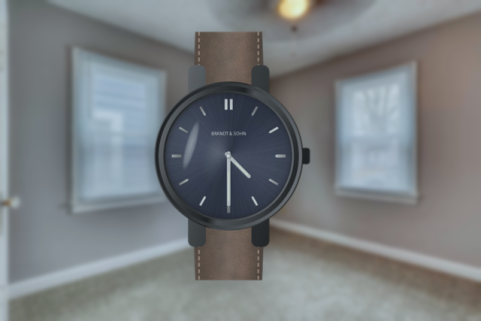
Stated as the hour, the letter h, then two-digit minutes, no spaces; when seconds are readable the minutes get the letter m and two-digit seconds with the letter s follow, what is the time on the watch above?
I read 4h30
